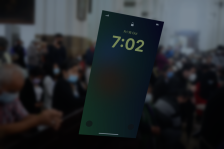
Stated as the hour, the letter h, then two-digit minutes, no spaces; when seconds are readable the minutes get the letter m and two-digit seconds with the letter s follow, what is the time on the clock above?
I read 7h02
